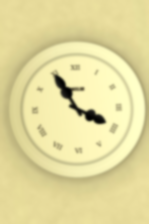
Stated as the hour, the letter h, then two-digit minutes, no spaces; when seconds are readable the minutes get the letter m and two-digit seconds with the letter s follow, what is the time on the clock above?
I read 3h55
